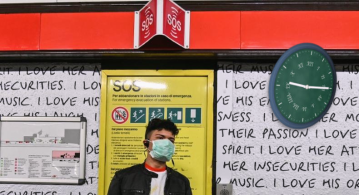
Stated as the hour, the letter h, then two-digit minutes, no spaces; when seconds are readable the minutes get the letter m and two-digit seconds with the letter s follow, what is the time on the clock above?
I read 9h15
